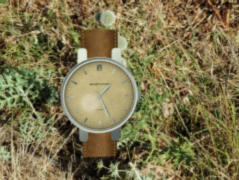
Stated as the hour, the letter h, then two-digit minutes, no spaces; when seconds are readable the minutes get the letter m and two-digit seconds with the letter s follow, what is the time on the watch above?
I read 1h26
